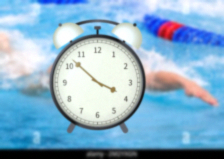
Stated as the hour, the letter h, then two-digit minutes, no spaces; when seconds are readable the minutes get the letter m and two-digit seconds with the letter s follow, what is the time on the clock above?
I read 3h52
